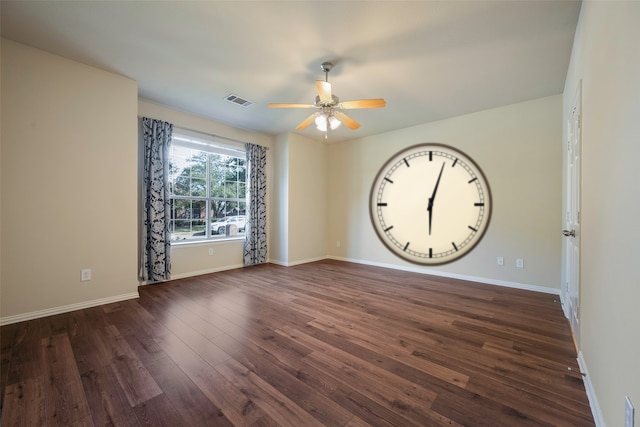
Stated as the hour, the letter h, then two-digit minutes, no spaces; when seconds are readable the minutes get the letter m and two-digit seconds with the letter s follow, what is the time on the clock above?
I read 6h03
